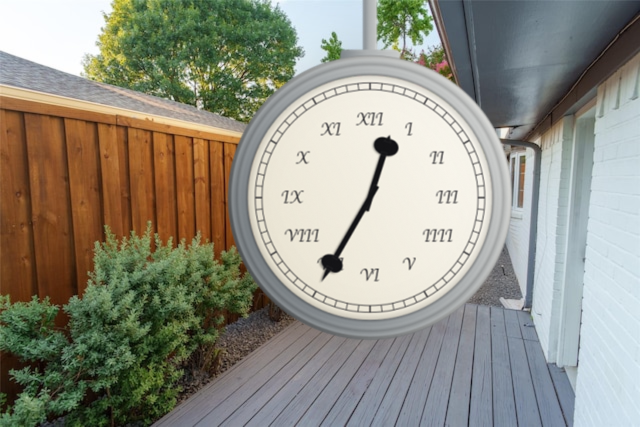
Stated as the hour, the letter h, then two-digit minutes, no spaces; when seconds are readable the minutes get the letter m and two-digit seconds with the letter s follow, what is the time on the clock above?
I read 12h35
